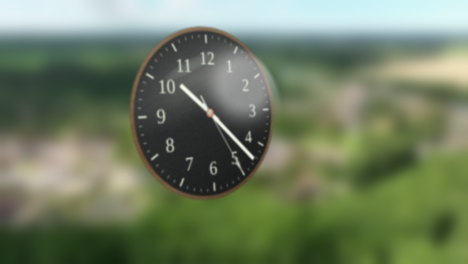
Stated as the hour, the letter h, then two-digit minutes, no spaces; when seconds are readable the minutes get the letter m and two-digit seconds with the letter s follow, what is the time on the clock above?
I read 10h22m25s
